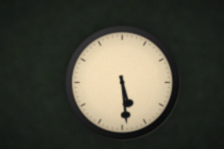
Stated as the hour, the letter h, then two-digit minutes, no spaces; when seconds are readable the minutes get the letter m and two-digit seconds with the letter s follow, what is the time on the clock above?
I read 5h29
